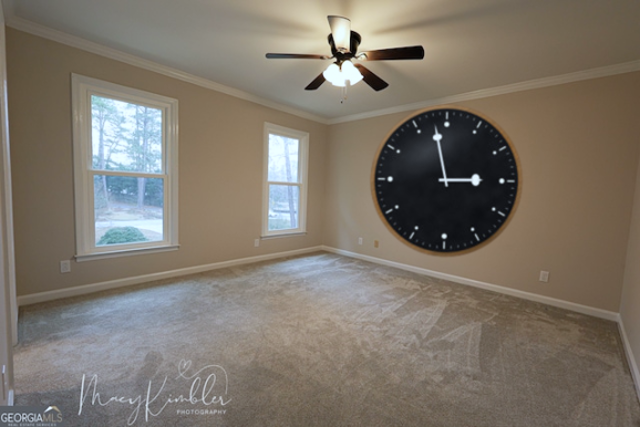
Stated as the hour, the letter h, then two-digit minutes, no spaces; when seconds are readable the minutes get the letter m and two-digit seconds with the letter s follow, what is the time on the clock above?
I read 2h58
